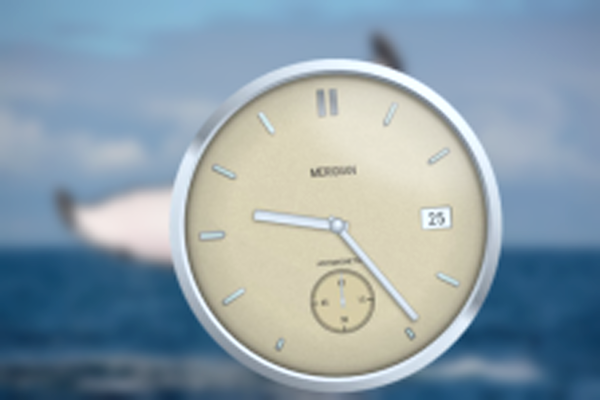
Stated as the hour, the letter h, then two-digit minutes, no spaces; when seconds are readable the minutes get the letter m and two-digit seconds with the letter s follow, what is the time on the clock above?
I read 9h24
